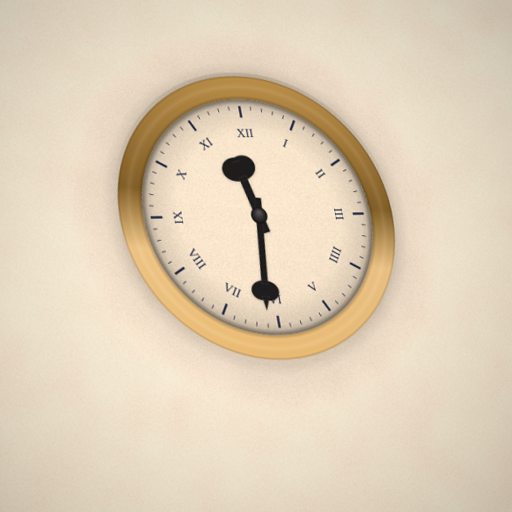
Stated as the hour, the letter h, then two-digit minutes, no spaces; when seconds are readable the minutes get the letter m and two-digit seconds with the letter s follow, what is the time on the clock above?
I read 11h31
